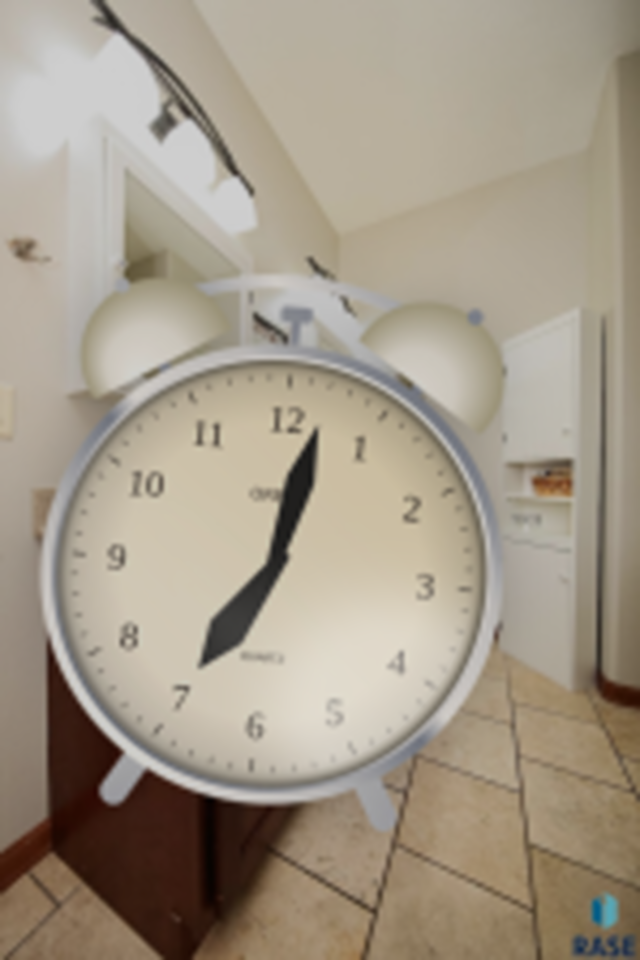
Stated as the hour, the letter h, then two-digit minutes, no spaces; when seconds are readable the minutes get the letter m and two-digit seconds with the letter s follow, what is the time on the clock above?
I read 7h02
